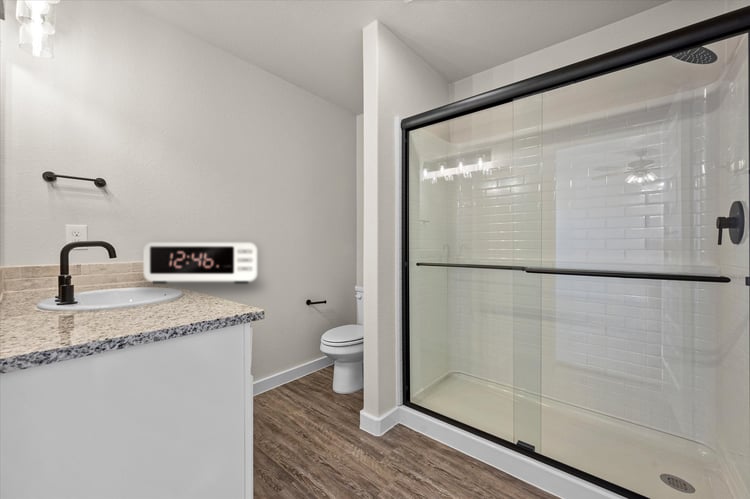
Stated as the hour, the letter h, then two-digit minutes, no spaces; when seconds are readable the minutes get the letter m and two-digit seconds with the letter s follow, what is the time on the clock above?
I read 12h46
